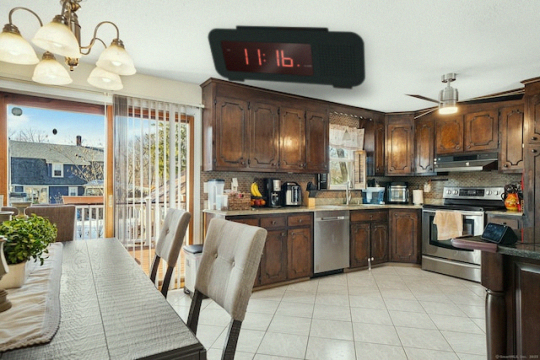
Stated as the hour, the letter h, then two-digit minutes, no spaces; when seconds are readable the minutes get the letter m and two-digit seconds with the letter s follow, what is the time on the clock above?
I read 11h16
